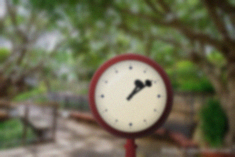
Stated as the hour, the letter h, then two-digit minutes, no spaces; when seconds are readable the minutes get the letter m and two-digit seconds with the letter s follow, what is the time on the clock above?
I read 1h09
